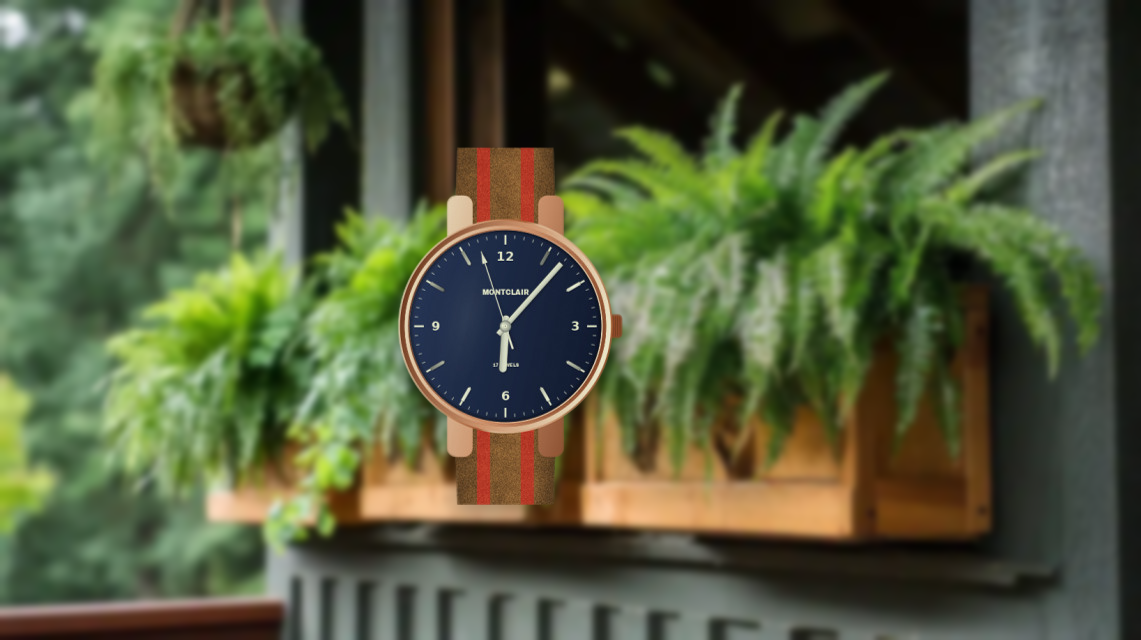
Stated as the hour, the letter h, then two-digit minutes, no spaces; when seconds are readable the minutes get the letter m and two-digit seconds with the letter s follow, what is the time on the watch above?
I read 6h06m57s
